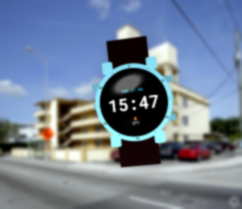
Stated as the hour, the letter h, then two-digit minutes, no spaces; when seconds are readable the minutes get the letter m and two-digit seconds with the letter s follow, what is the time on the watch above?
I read 15h47
